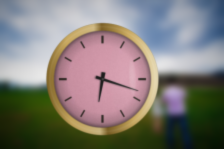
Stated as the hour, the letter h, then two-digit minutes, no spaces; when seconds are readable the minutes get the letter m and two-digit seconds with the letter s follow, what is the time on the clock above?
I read 6h18
